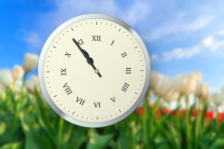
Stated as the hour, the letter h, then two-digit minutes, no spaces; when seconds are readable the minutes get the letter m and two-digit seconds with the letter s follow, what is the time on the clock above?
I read 10h54
